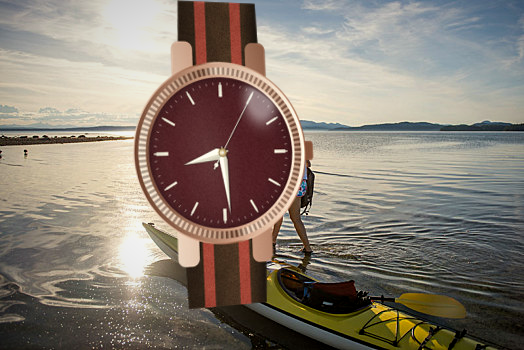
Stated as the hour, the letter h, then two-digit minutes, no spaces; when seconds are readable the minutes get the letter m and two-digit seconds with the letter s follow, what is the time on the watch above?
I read 8h29m05s
